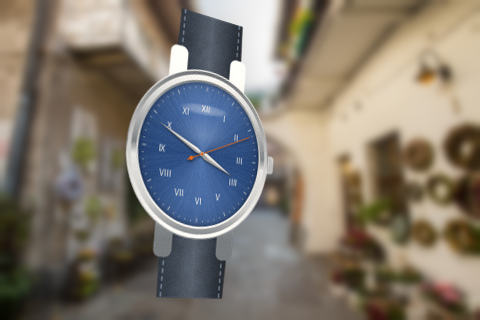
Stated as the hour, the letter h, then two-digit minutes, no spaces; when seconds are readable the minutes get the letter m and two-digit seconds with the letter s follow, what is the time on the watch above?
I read 3h49m11s
